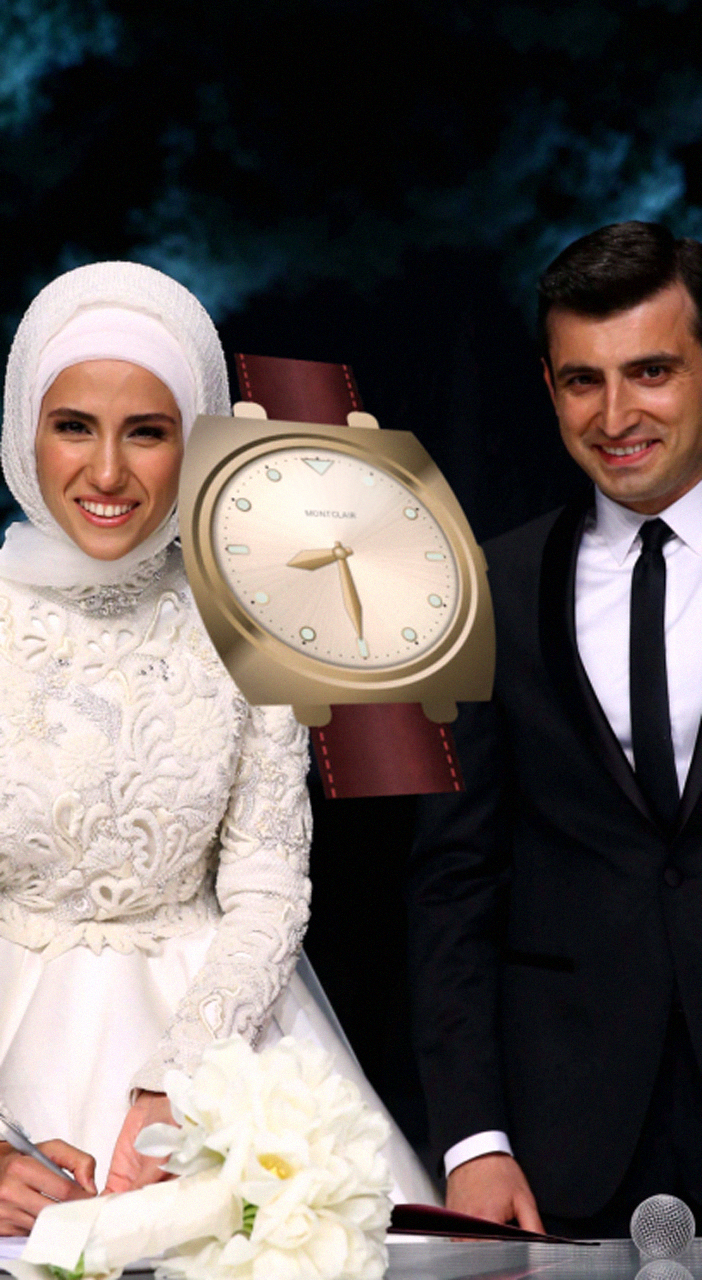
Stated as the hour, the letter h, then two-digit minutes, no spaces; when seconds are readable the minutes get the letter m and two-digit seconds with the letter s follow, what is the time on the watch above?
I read 8h30
